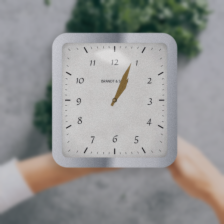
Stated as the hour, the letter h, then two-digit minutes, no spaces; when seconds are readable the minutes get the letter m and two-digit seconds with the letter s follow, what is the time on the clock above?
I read 1h04
